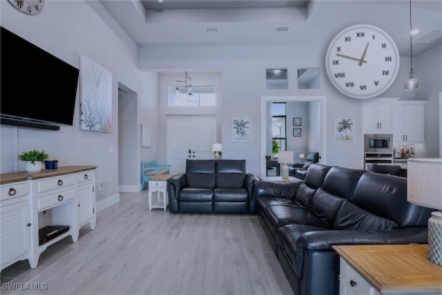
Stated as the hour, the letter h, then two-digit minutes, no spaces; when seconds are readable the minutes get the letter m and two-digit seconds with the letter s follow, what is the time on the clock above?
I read 12h48
